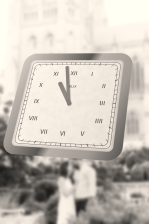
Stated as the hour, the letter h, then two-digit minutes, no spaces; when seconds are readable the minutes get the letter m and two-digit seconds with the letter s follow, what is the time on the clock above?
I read 10h58
